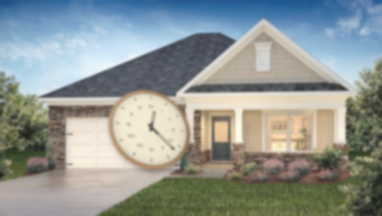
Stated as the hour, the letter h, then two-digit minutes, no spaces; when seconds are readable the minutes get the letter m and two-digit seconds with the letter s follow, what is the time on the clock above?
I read 12h22
